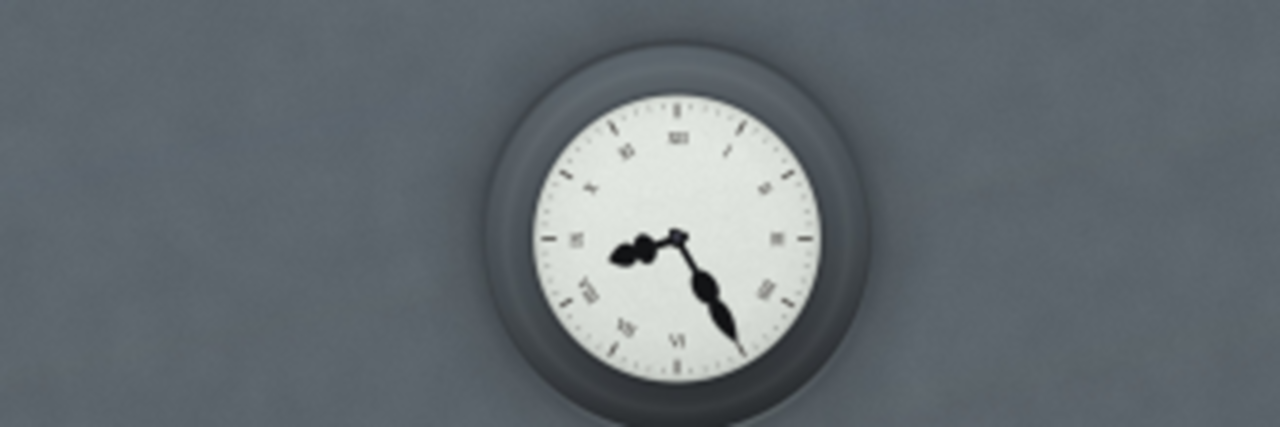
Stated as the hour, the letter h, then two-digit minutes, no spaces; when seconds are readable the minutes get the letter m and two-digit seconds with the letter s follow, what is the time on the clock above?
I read 8h25
